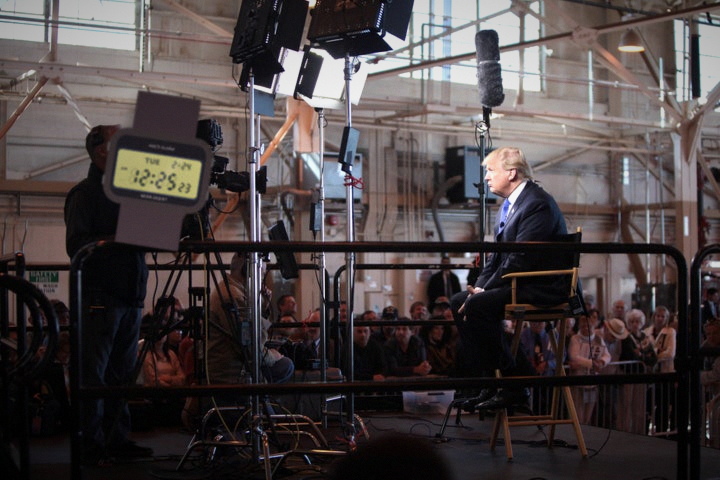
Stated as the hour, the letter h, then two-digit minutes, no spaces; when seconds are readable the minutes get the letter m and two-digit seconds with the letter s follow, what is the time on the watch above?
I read 12h25
